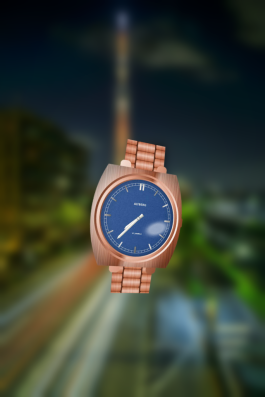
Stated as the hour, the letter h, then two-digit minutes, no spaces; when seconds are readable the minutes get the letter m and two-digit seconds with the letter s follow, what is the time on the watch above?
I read 7h37
